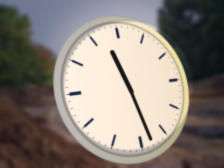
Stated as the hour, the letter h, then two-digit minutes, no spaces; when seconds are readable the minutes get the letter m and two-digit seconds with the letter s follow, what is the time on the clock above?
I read 11h28
